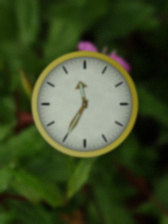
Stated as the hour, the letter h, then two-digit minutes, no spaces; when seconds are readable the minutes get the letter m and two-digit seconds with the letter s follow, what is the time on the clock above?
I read 11h35
